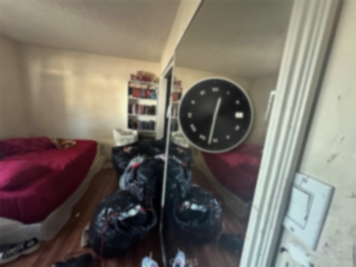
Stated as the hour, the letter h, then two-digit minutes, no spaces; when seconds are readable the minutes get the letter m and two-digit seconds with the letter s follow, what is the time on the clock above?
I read 12h32
